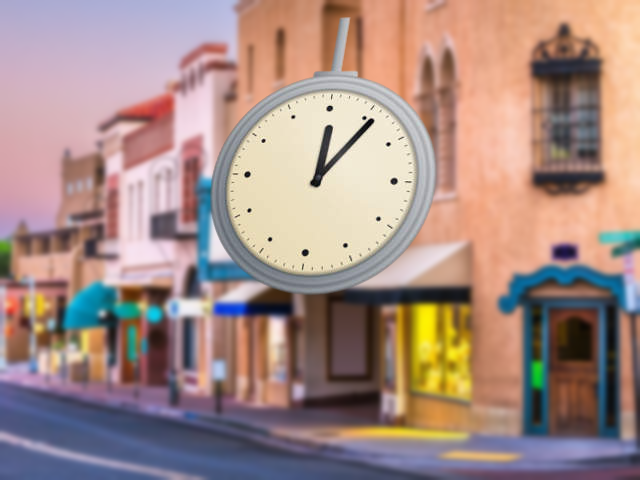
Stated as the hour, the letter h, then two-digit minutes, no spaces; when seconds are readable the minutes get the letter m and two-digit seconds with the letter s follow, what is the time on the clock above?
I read 12h06
